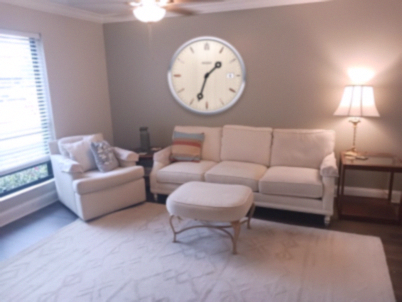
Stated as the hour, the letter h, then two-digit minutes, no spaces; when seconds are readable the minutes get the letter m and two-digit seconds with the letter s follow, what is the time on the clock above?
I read 1h33
